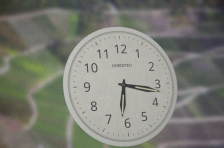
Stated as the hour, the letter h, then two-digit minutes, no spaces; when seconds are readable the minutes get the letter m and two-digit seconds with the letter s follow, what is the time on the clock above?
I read 6h17
